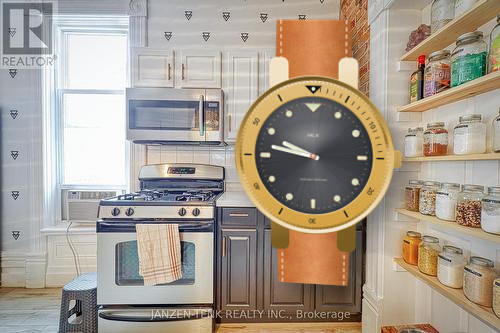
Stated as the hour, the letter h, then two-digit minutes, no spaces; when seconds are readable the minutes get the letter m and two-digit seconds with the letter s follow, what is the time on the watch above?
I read 9h47
